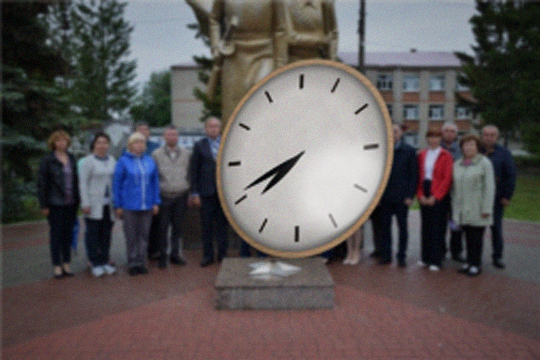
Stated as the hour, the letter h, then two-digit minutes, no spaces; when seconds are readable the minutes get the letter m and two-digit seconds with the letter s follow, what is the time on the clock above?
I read 7h41
